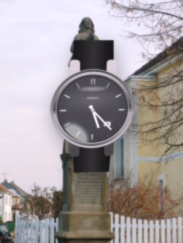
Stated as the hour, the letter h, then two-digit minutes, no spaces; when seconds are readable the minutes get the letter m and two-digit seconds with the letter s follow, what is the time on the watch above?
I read 5h23
